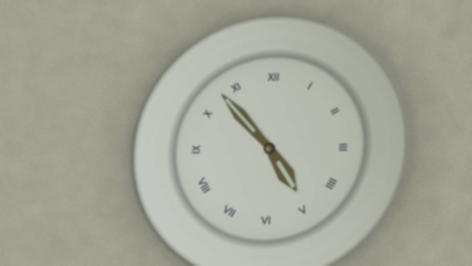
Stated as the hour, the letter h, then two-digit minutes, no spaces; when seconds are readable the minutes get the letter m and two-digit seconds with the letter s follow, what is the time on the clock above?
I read 4h53
